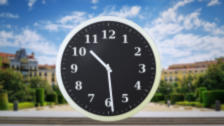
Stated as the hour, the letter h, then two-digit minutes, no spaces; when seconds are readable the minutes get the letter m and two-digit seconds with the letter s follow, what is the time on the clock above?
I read 10h29
